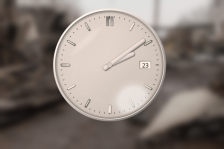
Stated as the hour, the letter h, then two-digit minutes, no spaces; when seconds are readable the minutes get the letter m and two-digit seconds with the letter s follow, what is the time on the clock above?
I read 2h09
